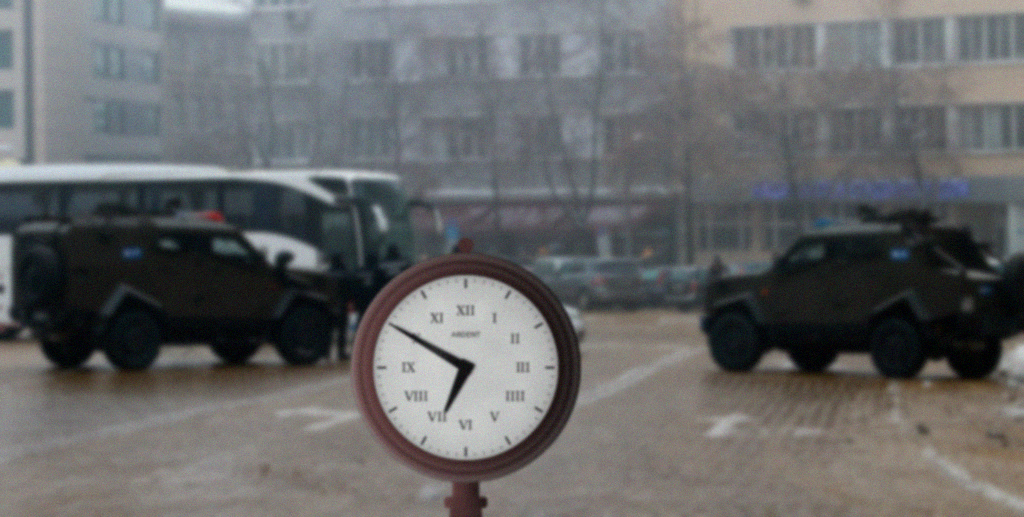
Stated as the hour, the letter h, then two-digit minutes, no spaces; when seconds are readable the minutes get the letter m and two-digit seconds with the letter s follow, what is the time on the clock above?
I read 6h50
